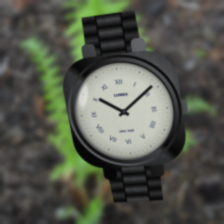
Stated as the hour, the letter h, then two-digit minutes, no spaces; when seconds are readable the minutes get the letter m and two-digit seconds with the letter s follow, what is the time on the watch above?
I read 10h09
